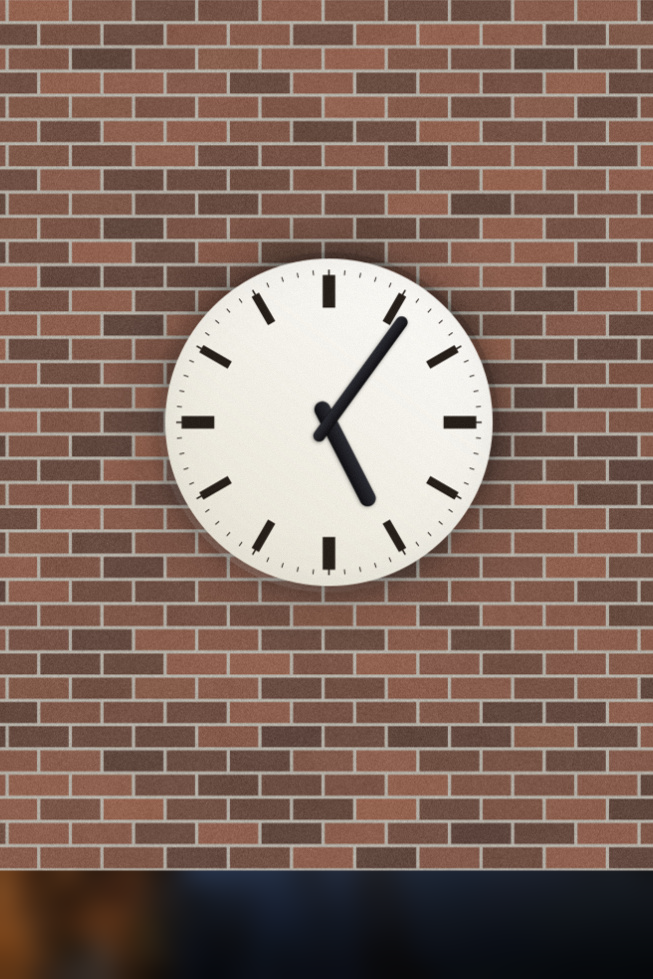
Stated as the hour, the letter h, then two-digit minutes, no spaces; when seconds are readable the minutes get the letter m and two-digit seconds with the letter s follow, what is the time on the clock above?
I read 5h06
